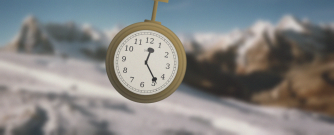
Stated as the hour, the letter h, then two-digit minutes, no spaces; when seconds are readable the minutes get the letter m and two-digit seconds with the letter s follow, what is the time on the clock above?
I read 12h24
